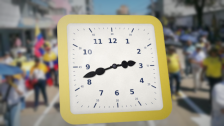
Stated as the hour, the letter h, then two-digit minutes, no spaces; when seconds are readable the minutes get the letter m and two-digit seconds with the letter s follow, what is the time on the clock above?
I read 2h42
